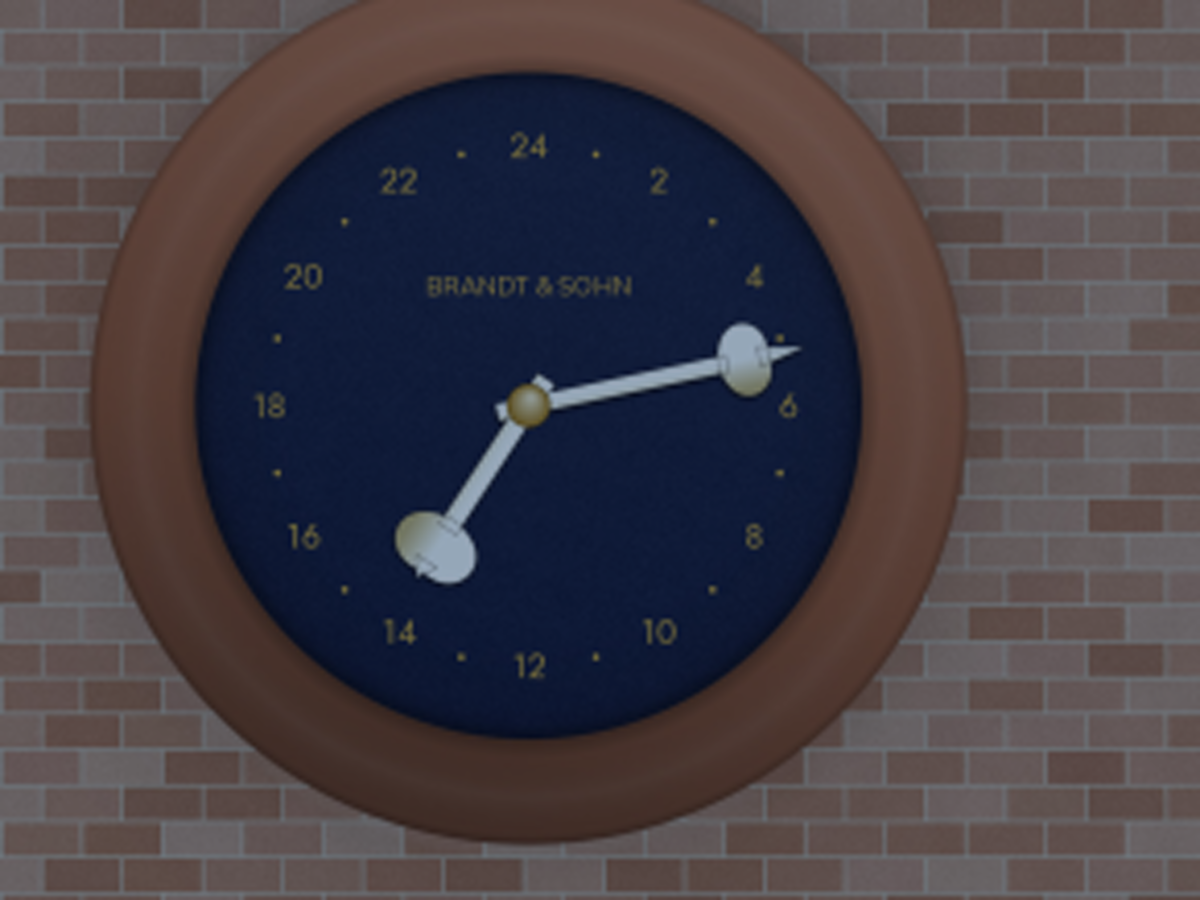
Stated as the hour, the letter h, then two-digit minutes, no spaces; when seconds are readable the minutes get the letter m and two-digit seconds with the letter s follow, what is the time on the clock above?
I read 14h13
